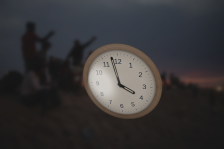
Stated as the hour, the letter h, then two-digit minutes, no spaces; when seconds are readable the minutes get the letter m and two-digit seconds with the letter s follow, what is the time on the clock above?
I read 3h58
